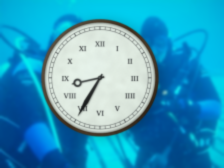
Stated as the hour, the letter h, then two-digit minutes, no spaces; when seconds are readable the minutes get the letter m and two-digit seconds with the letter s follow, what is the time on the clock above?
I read 8h35
